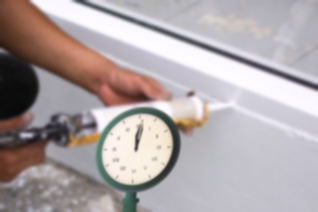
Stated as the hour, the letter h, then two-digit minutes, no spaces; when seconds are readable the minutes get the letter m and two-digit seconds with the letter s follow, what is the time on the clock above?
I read 12h01
